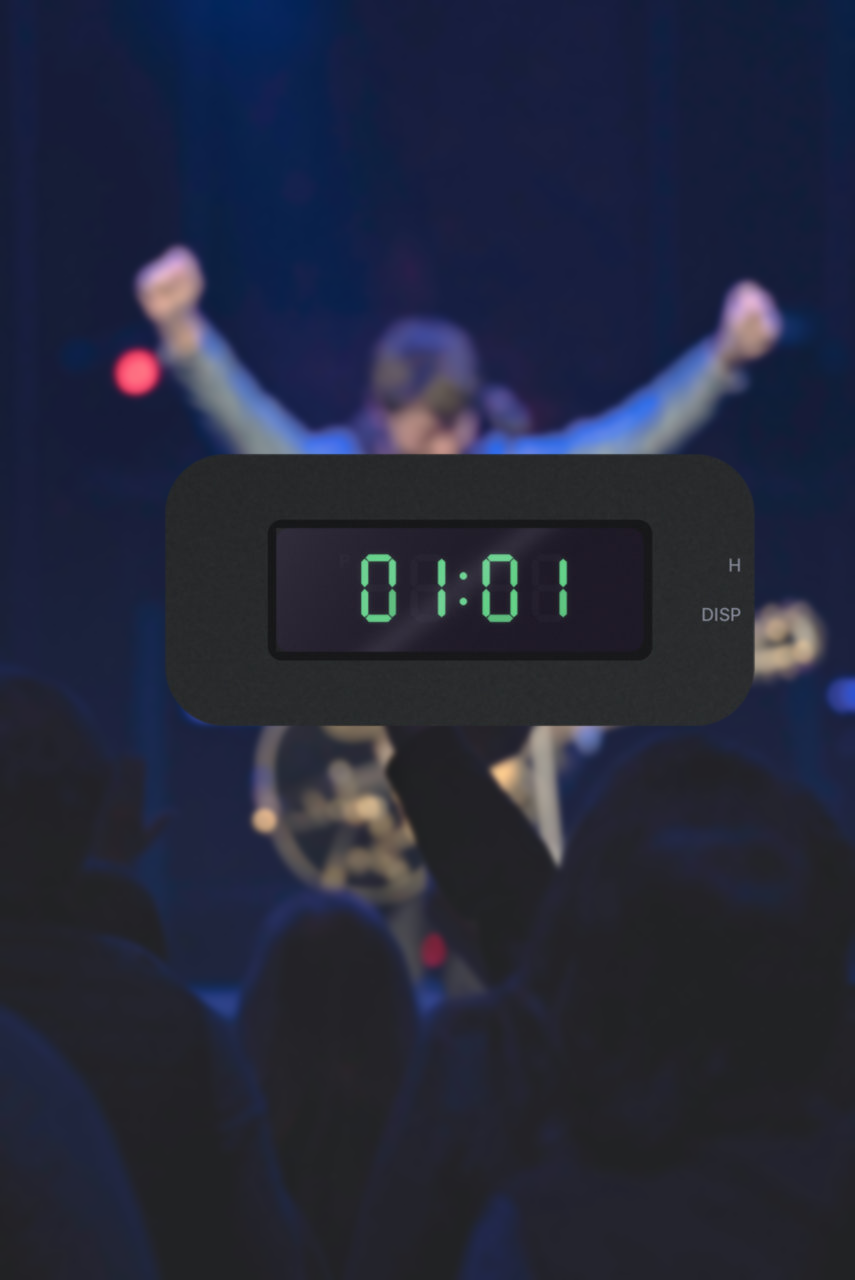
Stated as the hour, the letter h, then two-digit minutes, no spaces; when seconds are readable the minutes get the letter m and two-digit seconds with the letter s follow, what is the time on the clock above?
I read 1h01
